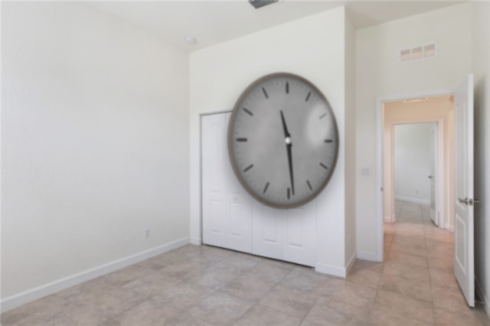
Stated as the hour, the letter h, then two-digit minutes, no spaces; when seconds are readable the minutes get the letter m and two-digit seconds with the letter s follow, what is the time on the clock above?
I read 11h29
